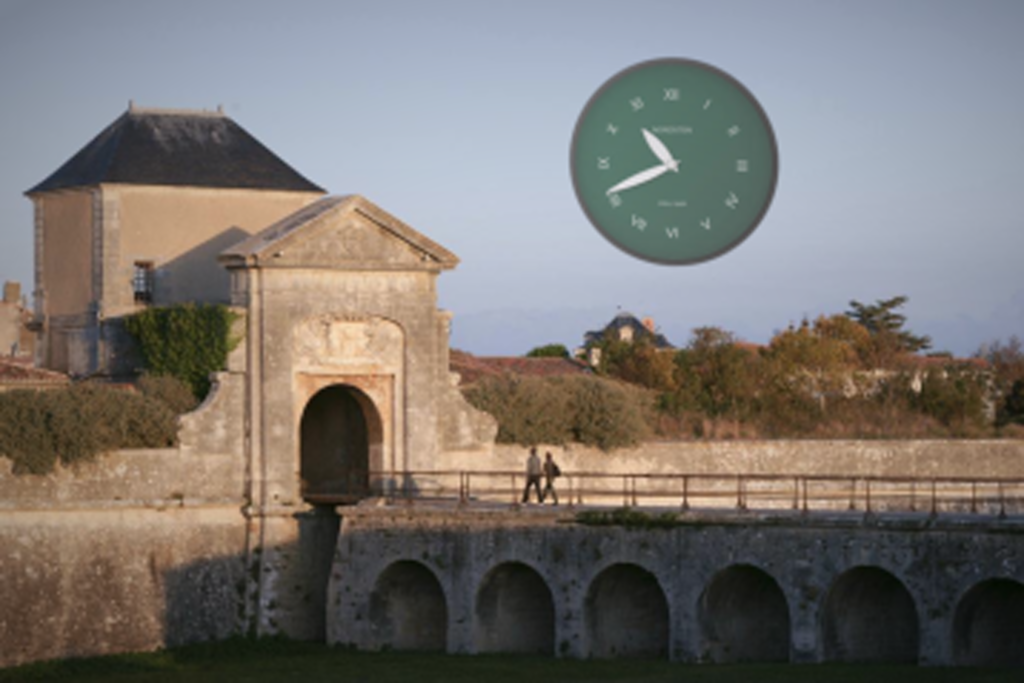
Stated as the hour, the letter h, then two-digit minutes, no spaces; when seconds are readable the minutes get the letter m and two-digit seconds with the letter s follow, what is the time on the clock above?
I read 10h41
